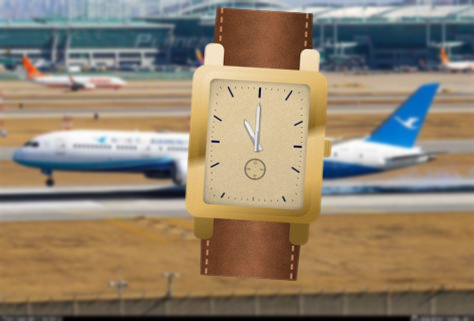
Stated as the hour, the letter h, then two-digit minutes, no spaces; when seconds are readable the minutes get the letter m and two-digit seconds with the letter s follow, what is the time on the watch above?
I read 11h00
